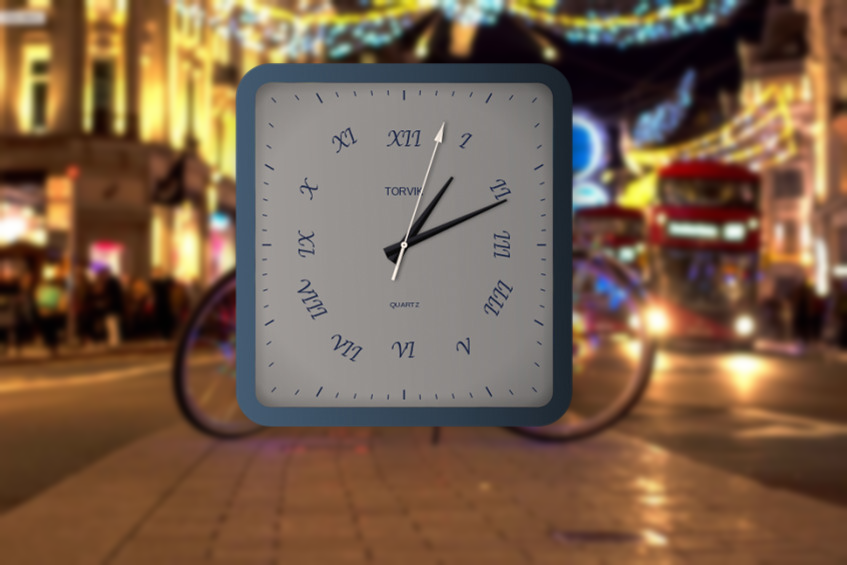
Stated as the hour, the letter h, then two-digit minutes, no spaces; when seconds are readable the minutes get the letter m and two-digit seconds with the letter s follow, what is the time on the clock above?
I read 1h11m03s
